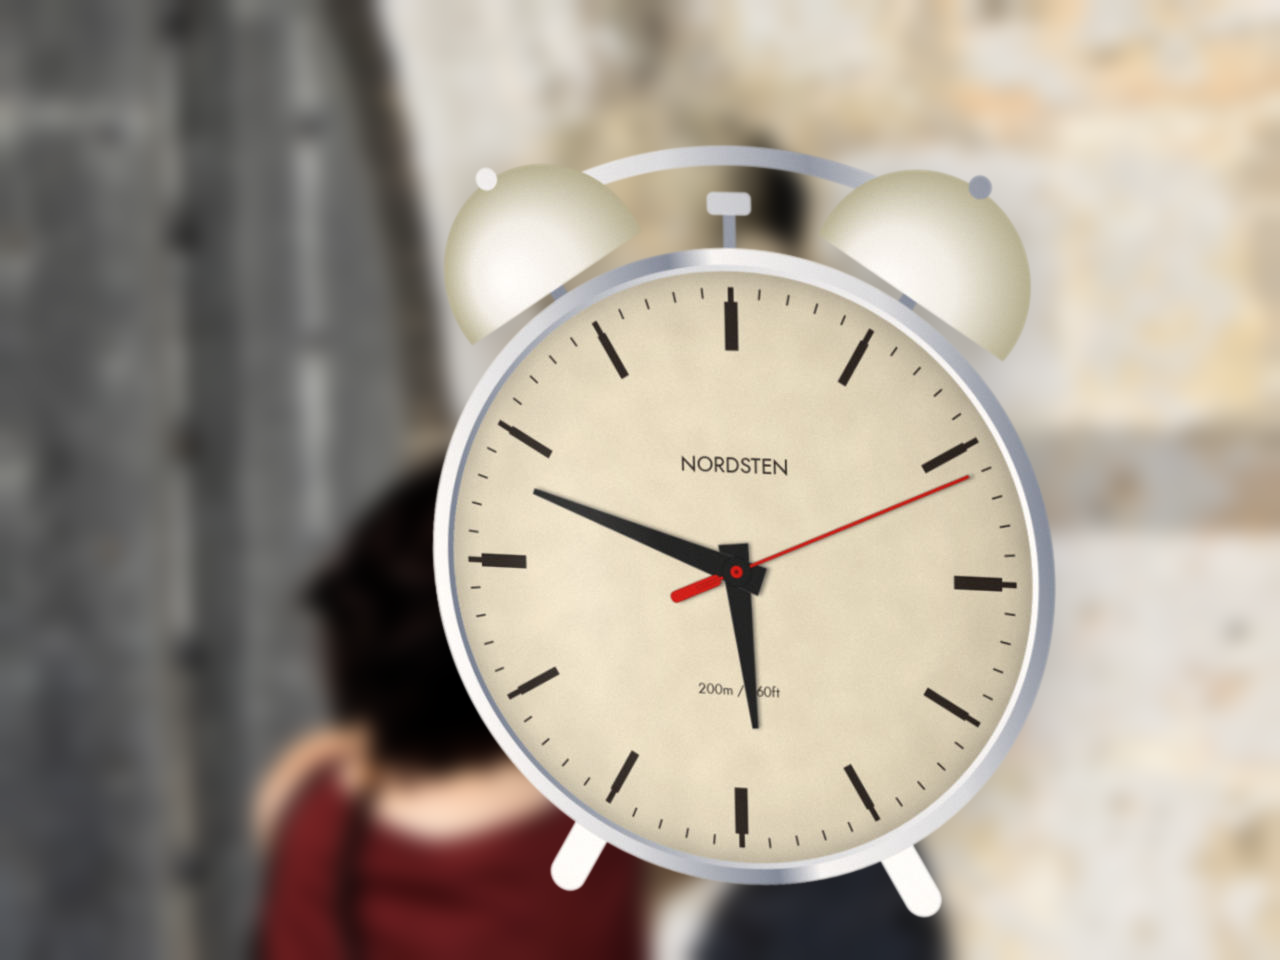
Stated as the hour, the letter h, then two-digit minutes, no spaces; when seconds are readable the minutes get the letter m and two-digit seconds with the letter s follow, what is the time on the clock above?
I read 5h48m11s
